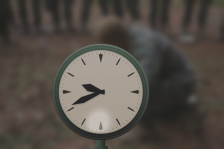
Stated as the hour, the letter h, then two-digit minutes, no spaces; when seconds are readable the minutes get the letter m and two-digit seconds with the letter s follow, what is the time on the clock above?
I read 9h41
